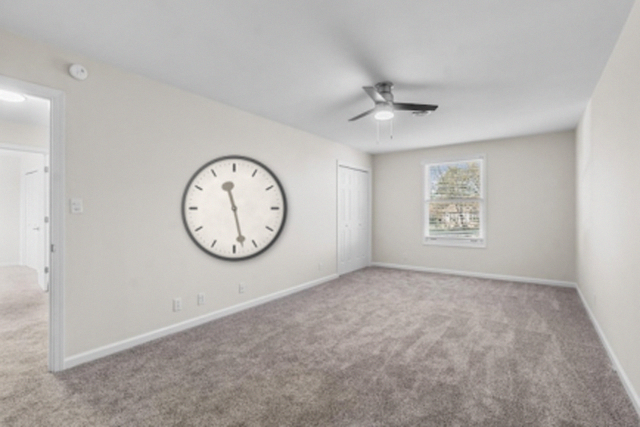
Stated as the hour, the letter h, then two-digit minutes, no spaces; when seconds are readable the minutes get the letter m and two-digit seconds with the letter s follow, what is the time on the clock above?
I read 11h28
